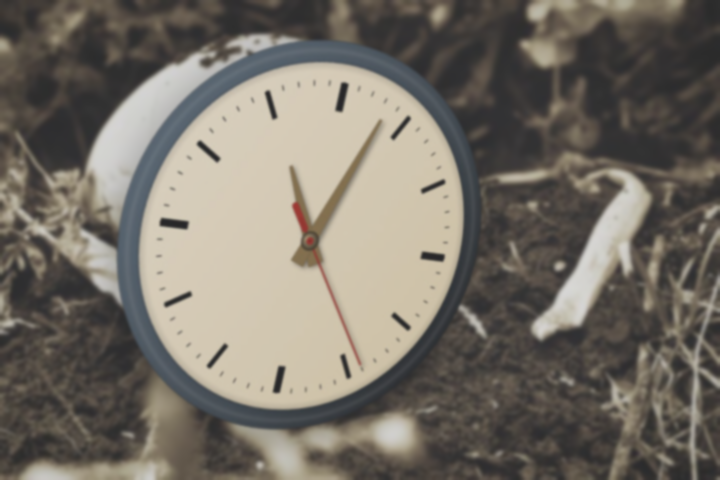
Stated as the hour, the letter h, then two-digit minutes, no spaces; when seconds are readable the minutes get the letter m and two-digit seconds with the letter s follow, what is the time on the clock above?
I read 11h03m24s
